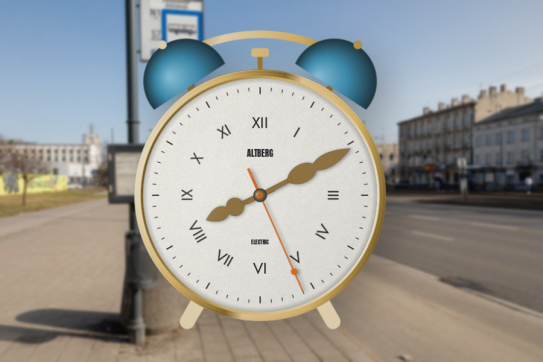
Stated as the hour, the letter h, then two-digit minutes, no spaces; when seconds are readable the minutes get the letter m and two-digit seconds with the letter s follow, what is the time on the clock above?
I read 8h10m26s
